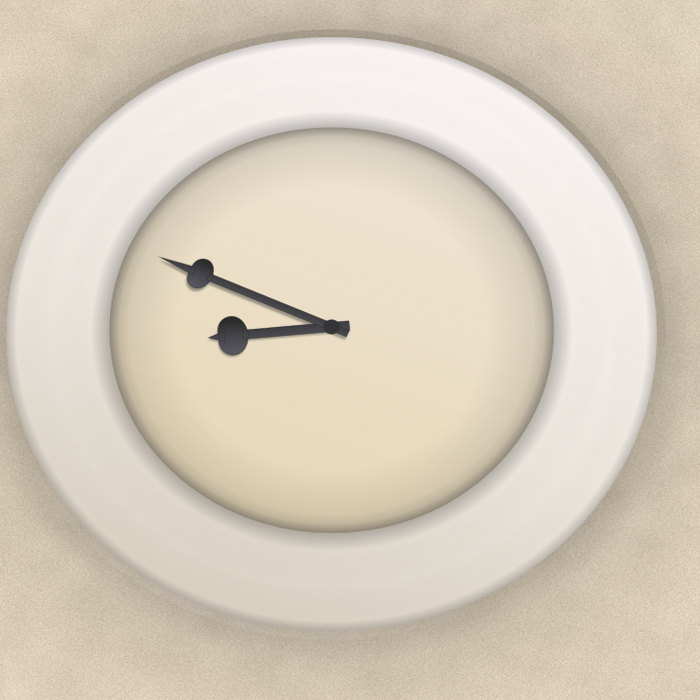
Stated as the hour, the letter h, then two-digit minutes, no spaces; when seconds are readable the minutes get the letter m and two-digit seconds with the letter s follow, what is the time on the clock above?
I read 8h49
